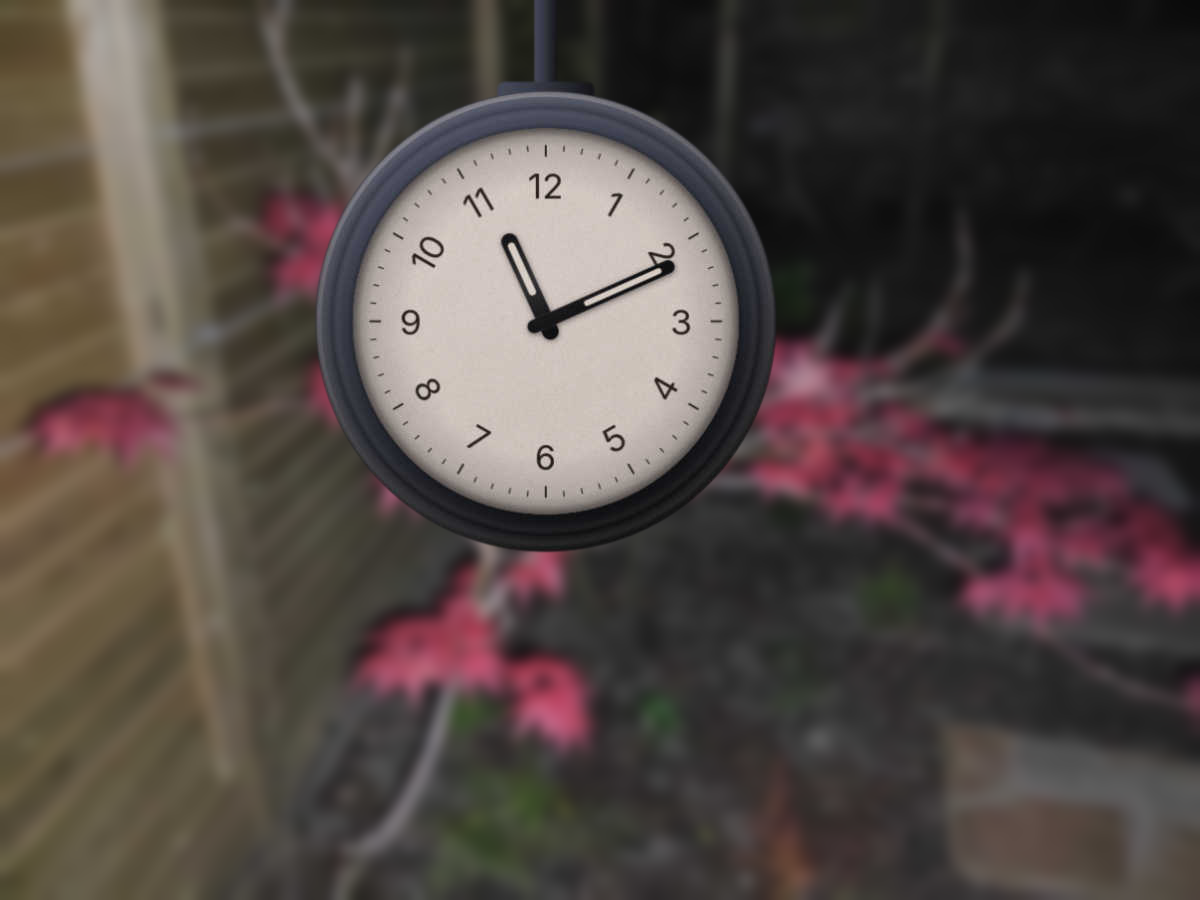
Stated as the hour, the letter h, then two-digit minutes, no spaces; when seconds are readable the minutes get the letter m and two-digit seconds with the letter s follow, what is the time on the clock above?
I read 11h11
